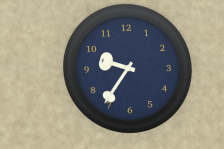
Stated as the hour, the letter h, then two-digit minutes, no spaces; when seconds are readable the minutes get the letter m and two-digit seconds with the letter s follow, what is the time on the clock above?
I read 9h36
